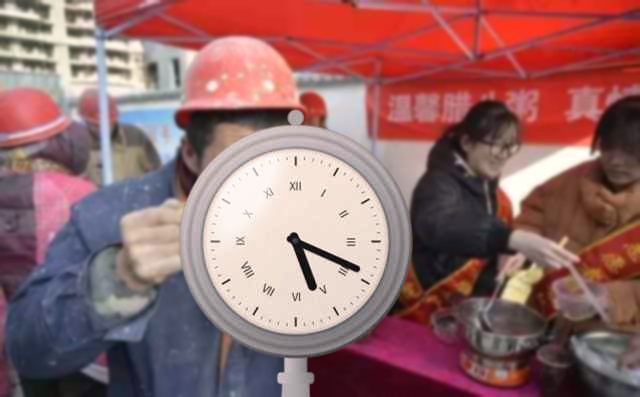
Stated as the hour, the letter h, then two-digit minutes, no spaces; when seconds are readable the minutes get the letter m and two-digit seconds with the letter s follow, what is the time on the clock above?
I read 5h19
